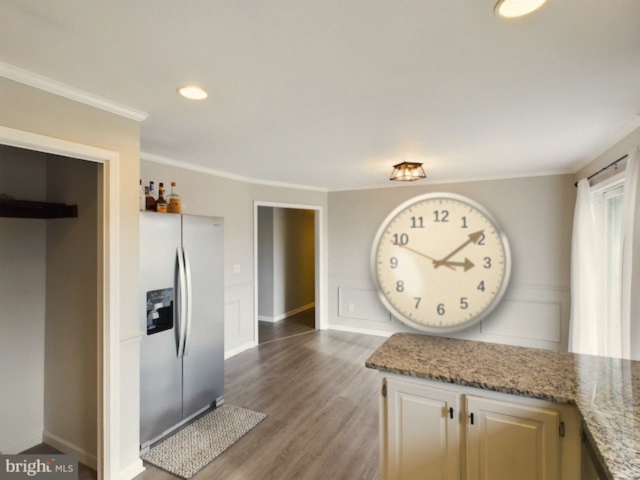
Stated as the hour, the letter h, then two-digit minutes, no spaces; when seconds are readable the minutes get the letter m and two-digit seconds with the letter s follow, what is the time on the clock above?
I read 3h08m49s
